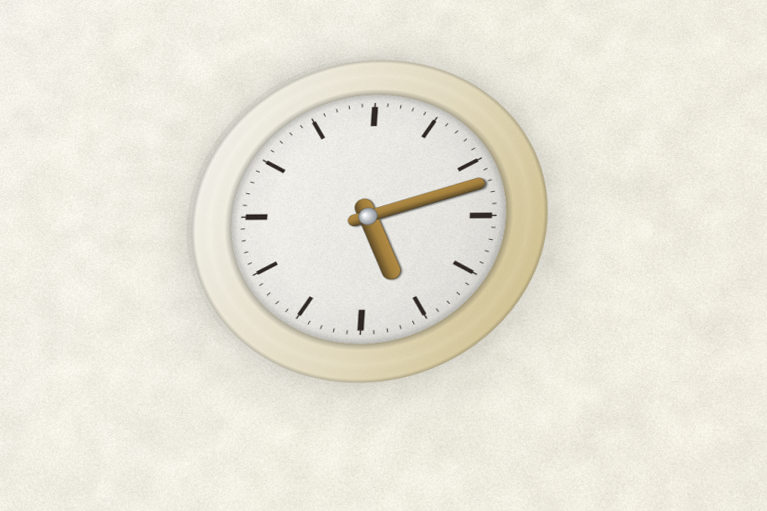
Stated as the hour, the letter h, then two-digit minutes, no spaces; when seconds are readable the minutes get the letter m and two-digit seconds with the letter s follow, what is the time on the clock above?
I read 5h12
